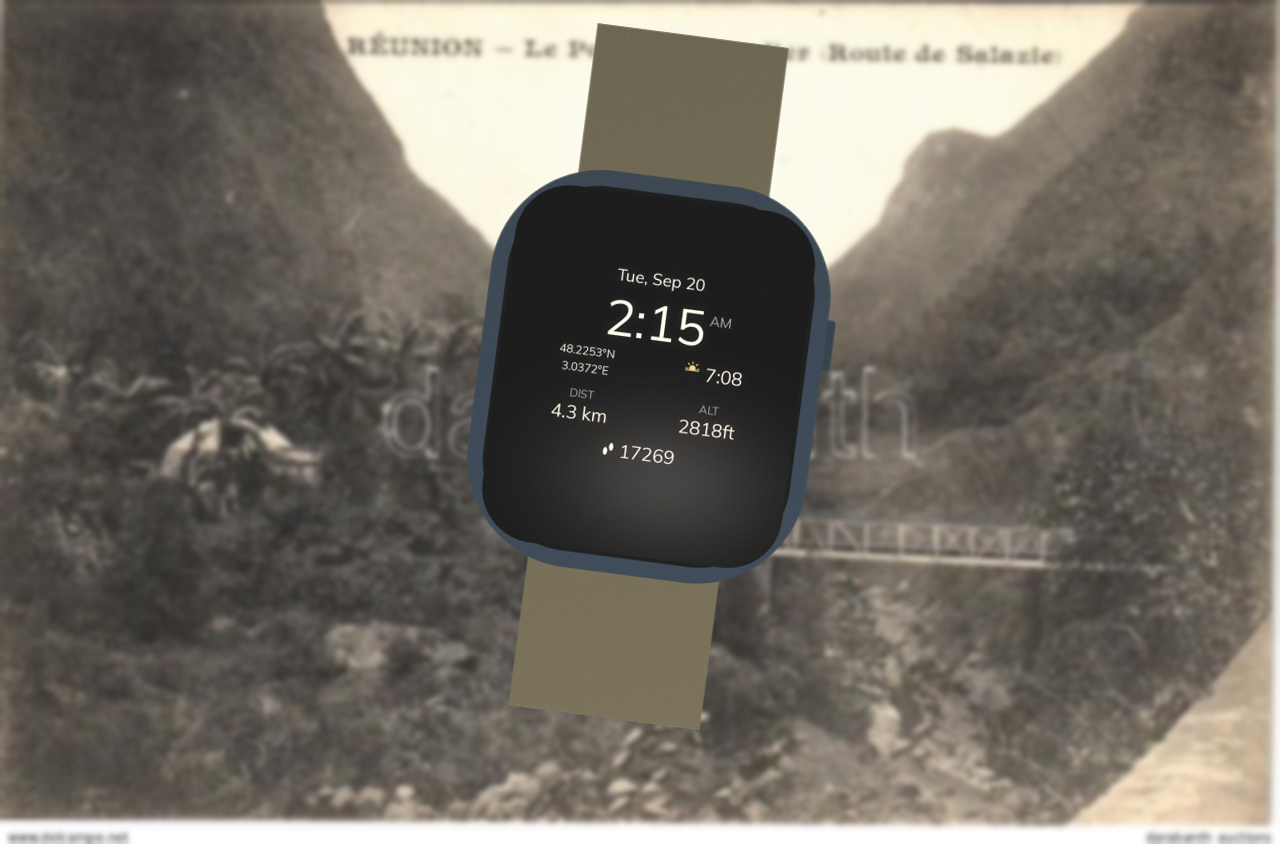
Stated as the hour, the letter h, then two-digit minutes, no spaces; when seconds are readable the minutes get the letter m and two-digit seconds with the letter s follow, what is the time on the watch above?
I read 2h15
